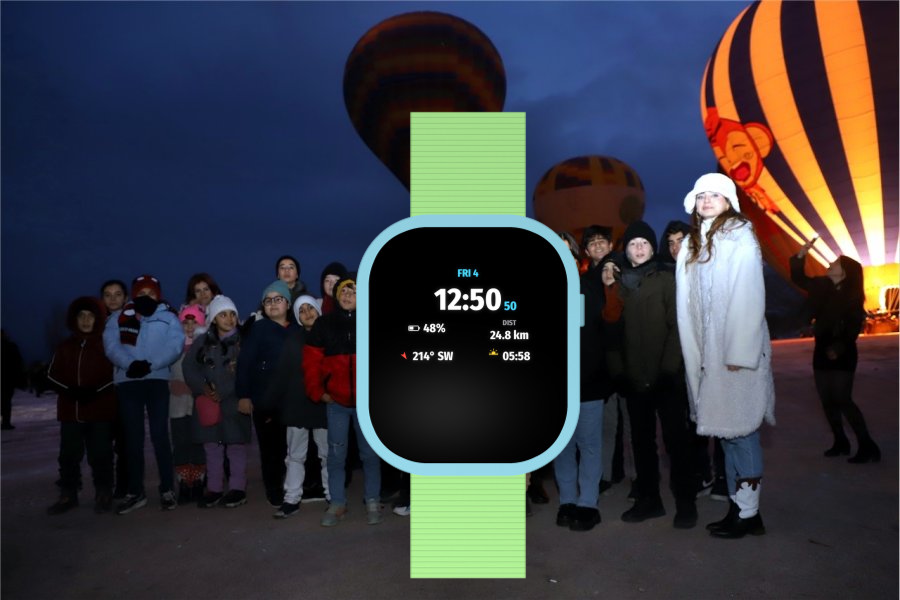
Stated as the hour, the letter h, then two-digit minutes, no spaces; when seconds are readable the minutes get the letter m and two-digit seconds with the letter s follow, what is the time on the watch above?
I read 12h50m50s
